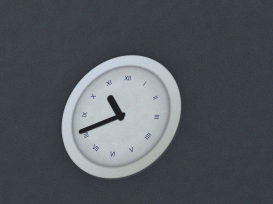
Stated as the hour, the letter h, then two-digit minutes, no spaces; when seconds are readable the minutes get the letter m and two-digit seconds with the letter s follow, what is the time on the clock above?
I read 10h41
